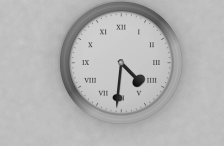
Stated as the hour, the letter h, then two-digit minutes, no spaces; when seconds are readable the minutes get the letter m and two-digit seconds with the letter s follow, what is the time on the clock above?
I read 4h31
